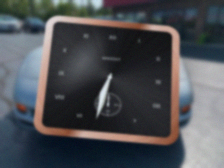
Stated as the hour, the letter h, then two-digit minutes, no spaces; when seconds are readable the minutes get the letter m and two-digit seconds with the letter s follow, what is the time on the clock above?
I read 6h32
